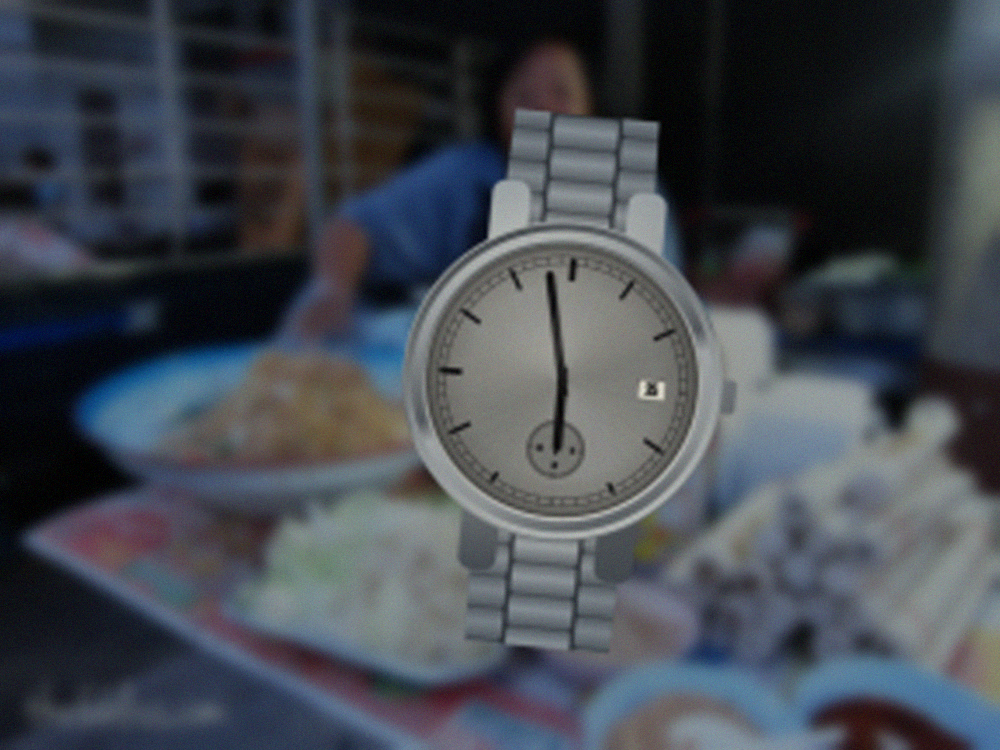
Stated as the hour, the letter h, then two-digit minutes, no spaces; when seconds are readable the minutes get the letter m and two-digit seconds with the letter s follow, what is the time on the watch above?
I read 5h58
